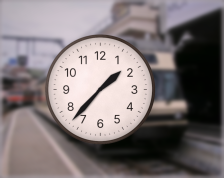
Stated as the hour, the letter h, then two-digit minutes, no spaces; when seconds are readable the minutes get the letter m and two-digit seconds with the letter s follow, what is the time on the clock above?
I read 1h37
